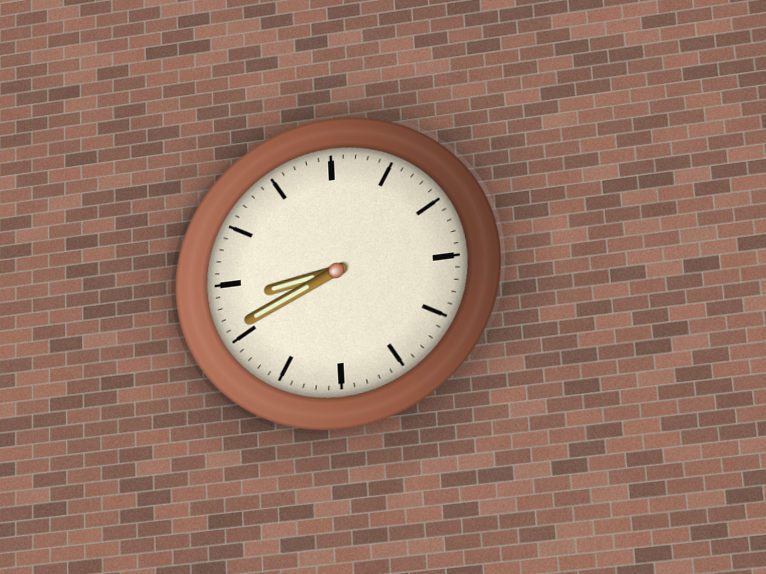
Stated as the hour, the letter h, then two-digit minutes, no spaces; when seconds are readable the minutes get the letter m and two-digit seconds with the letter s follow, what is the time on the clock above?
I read 8h41
